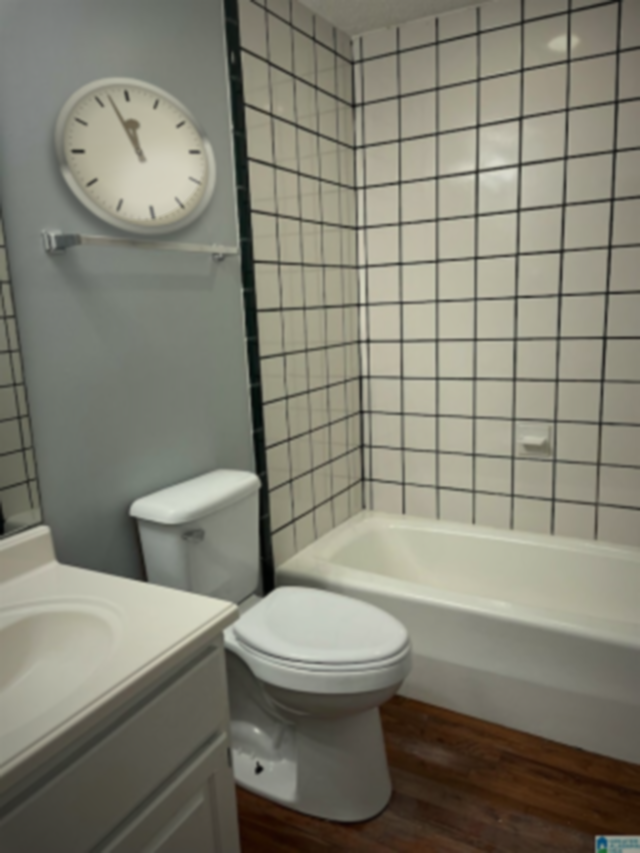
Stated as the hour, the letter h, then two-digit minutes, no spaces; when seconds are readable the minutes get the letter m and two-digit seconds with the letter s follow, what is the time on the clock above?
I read 11h57
